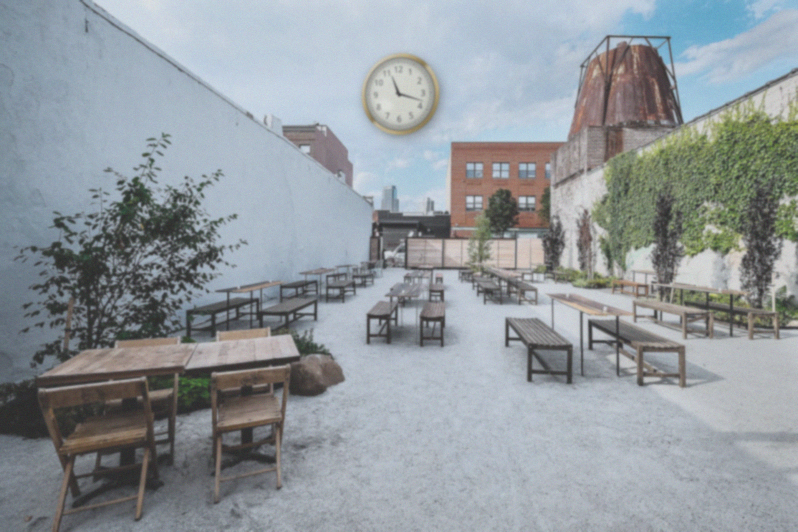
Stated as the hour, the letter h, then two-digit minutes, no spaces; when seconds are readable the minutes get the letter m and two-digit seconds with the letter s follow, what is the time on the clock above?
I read 11h18
